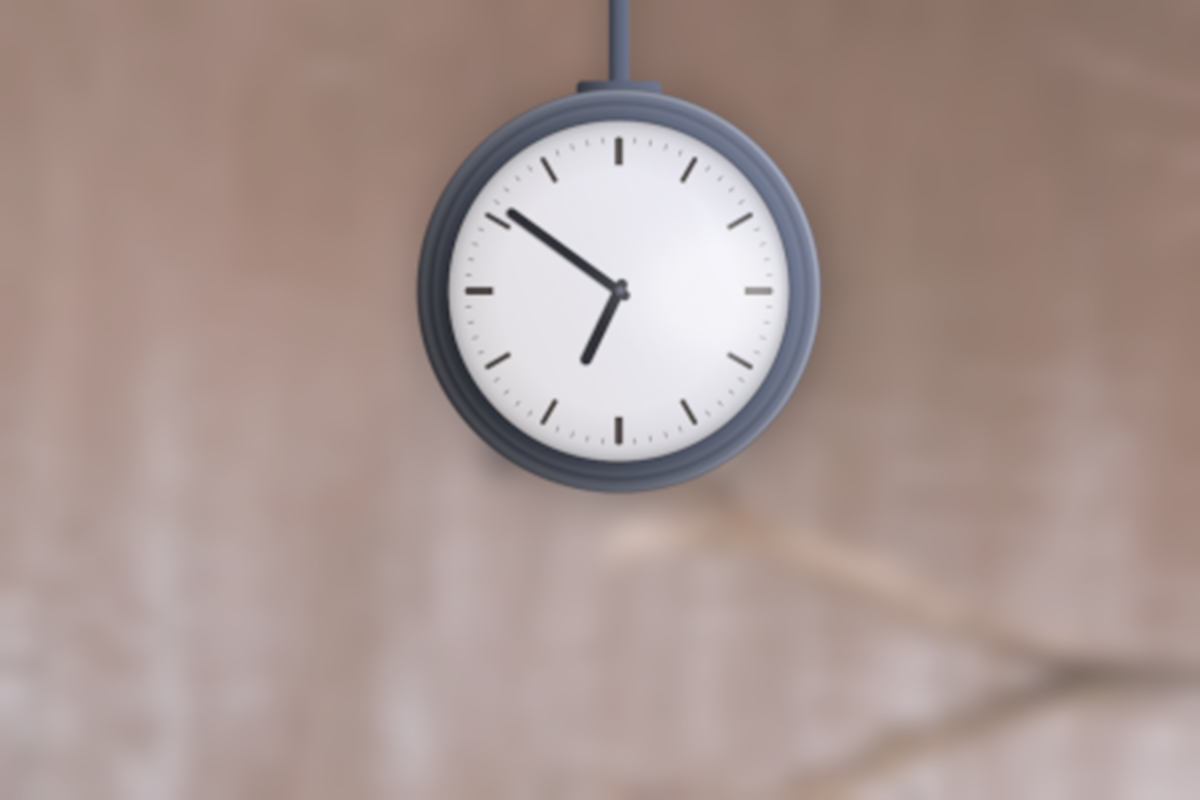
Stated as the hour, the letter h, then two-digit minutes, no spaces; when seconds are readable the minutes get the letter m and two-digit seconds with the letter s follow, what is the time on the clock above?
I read 6h51
